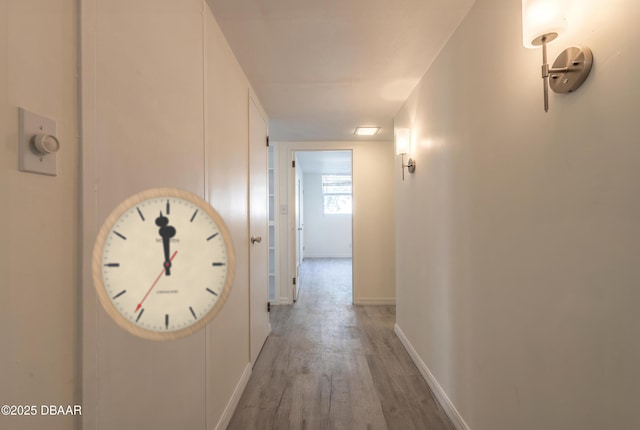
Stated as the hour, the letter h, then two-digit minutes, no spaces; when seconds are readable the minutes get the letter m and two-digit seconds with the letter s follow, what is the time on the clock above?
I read 11h58m36s
